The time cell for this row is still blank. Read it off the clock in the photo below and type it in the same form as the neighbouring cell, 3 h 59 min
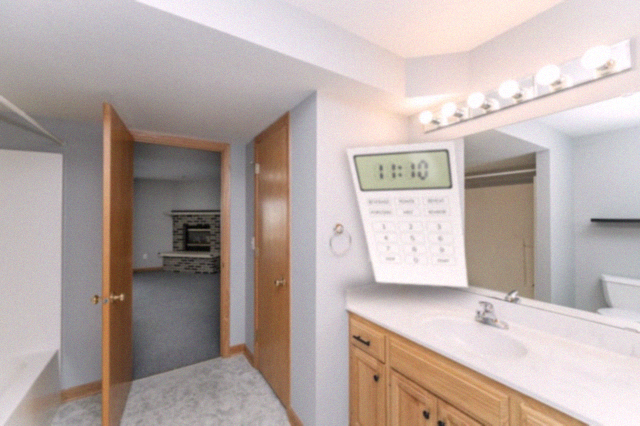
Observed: 11 h 10 min
